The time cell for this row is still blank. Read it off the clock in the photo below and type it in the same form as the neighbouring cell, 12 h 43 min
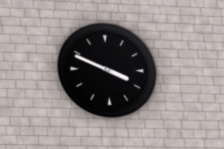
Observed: 3 h 49 min
